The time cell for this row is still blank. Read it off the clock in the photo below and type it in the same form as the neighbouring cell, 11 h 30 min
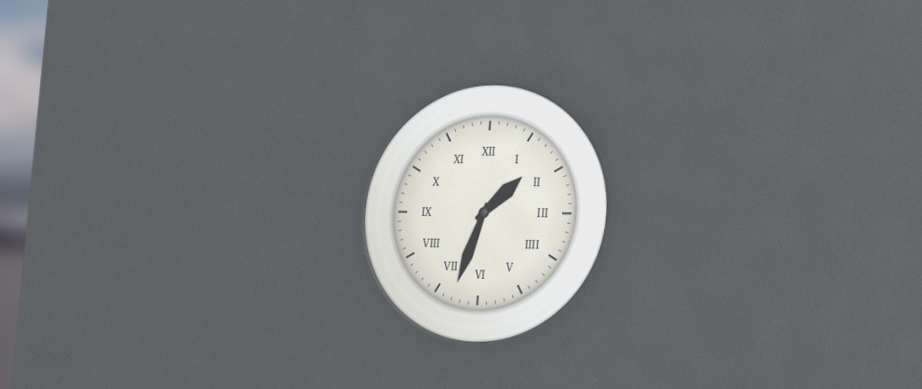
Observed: 1 h 33 min
